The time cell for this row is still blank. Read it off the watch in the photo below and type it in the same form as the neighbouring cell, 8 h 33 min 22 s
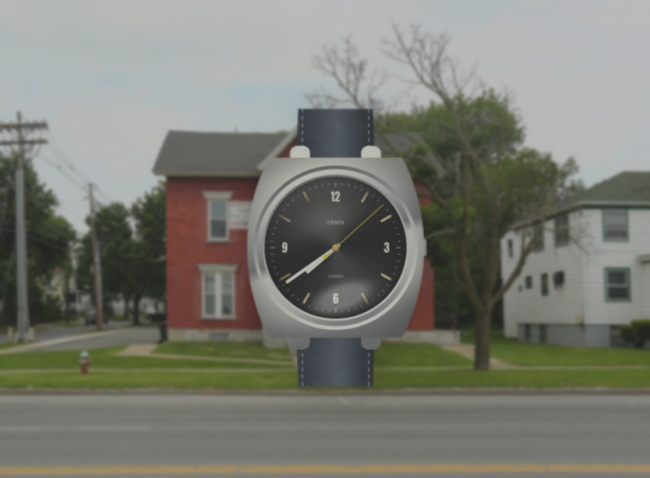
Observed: 7 h 39 min 08 s
